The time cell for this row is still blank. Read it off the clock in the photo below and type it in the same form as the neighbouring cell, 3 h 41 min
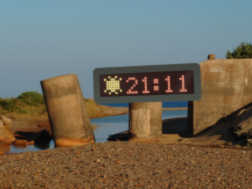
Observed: 21 h 11 min
